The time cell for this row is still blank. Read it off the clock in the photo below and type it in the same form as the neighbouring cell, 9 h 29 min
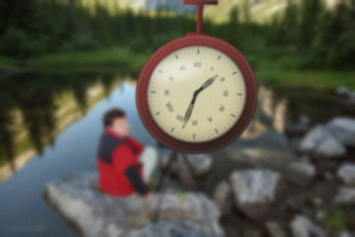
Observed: 1 h 33 min
